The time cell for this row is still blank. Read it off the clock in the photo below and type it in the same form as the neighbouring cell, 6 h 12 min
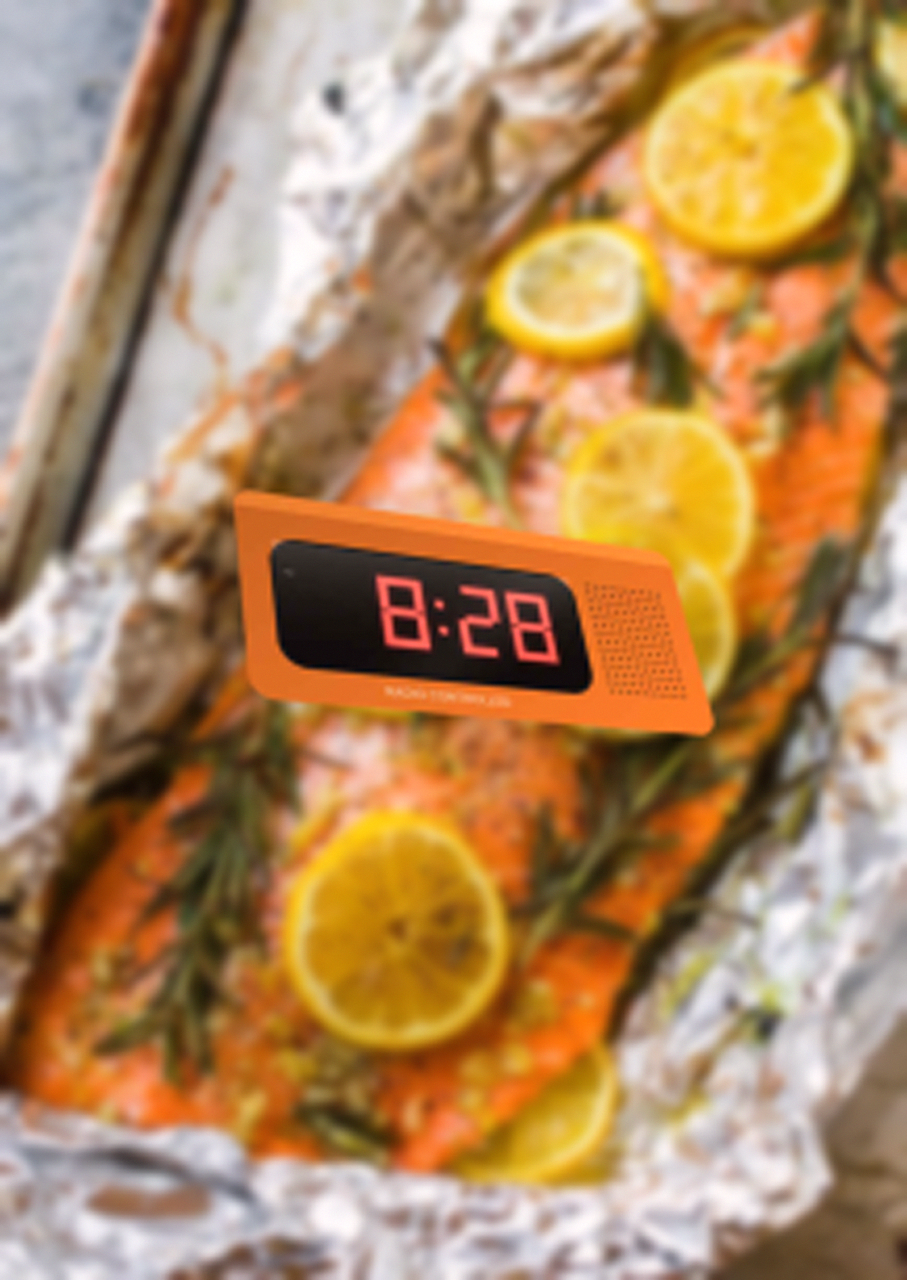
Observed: 8 h 28 min
